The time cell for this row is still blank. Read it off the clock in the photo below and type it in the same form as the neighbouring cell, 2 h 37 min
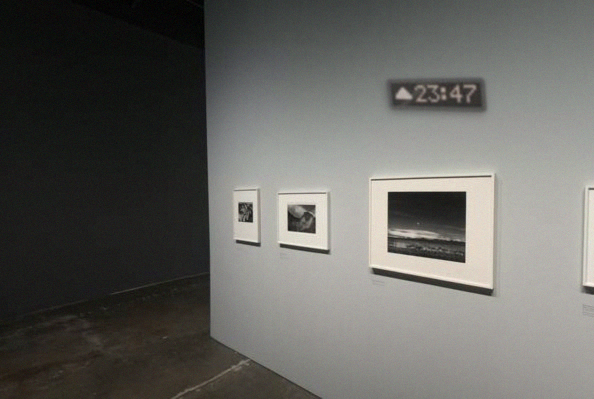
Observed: 23 h 47 min
